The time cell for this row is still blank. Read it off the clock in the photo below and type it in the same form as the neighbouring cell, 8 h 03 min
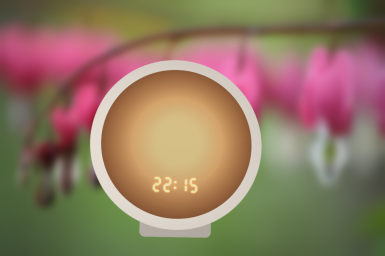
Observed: 22 h 15 min
